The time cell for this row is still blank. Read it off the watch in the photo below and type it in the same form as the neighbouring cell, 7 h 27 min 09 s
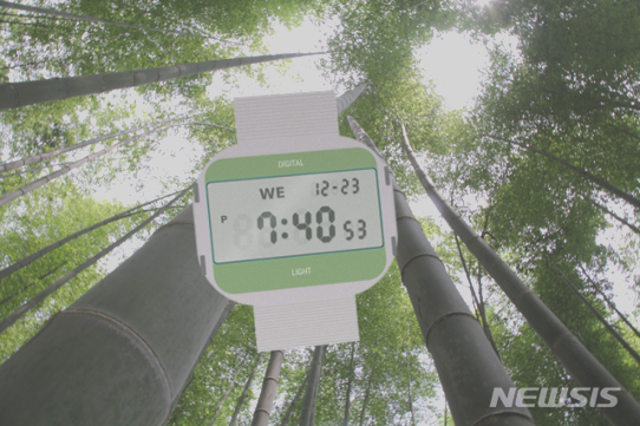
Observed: 7 h 40 min 53 s
